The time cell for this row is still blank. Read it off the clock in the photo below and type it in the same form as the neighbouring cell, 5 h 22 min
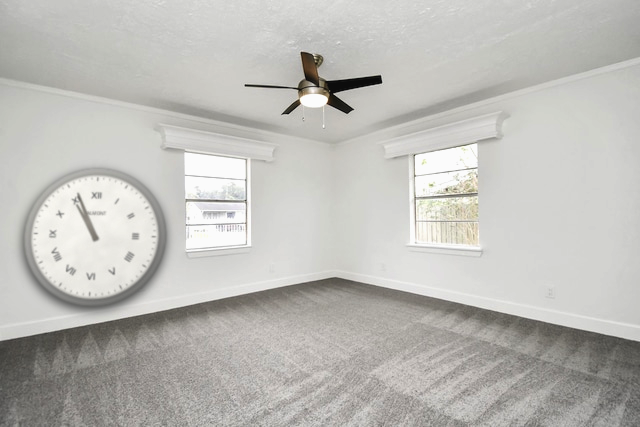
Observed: 10 h 56 min
